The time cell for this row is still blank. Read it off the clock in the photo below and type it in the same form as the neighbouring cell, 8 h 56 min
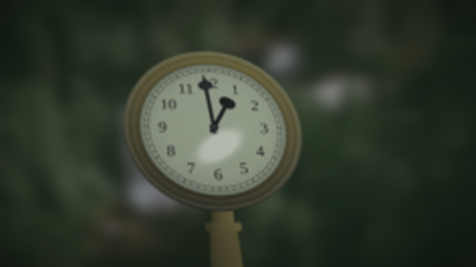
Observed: 12 h 59 min
